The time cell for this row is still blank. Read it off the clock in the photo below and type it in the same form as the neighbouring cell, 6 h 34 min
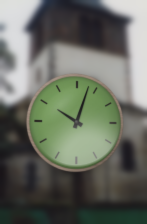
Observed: 10 h 03 min
